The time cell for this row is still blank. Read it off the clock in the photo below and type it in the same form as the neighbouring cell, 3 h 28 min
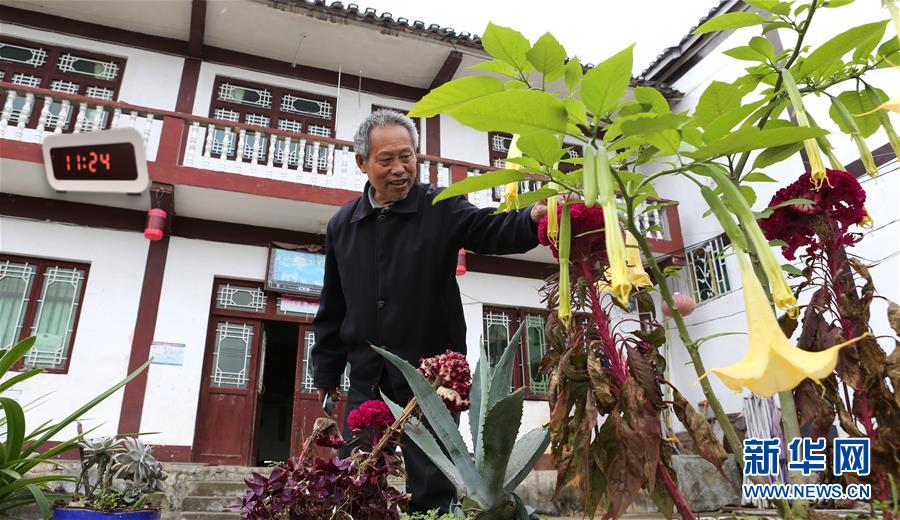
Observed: 11 h 24 min
